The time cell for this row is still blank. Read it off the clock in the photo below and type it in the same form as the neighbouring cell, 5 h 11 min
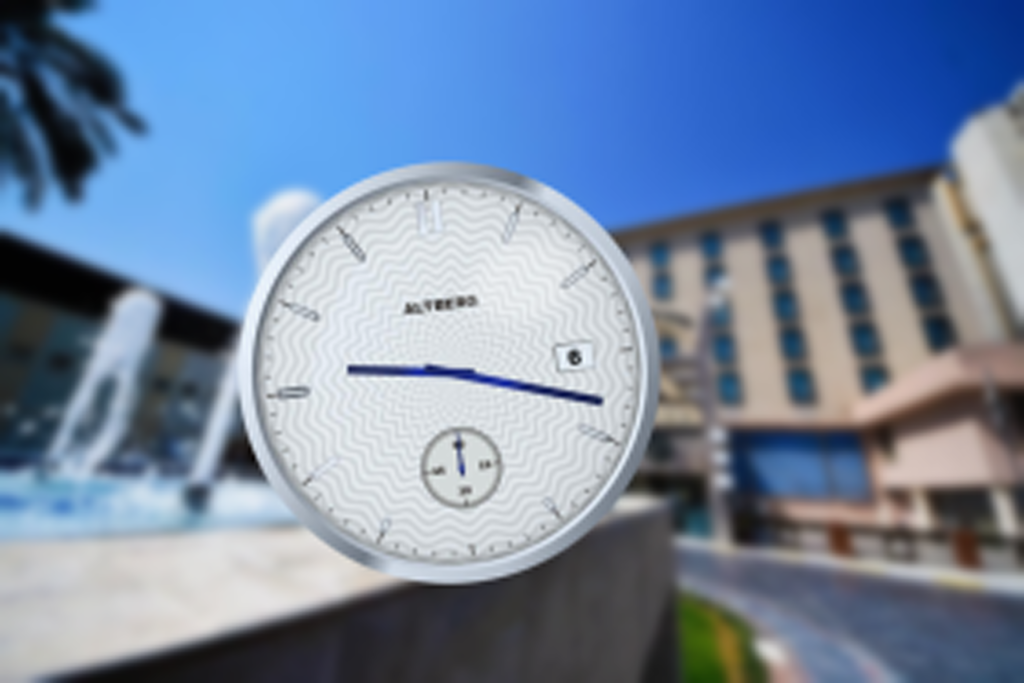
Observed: 9 h 18 min
